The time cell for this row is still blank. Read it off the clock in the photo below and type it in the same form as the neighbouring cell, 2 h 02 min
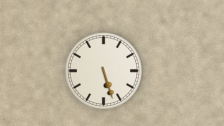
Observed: 5 h 27 min
